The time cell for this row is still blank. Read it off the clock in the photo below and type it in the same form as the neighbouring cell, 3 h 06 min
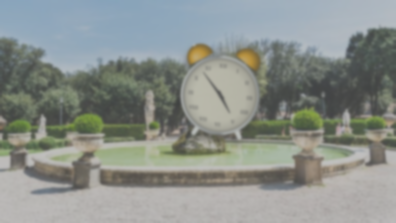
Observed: 4 h 53 min
